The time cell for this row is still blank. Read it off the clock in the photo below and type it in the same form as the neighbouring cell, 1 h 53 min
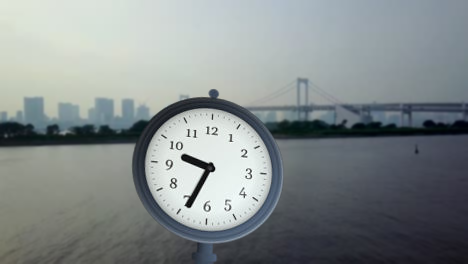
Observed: 9 h 34 min
